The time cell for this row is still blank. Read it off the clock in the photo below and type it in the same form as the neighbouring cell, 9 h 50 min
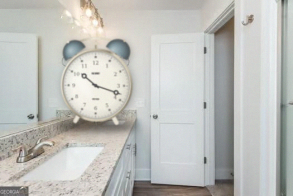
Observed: 10 h 18 min
